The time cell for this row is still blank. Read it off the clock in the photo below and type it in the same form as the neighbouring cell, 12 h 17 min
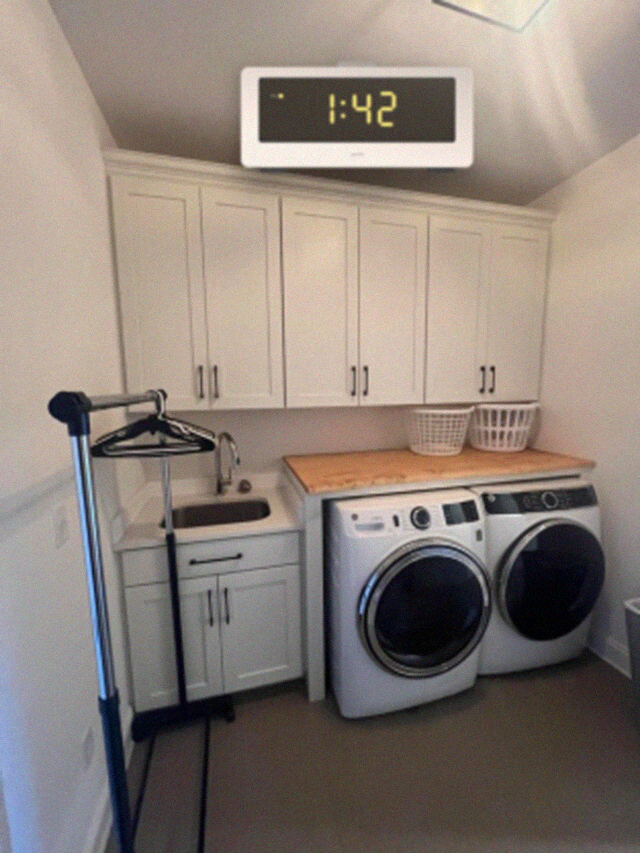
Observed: 1 h 42 min
